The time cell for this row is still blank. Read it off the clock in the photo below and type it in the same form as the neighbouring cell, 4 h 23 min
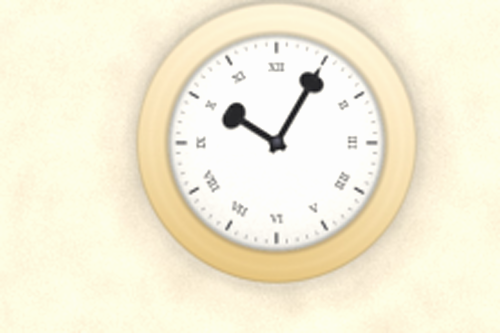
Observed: 10 h 05 min
